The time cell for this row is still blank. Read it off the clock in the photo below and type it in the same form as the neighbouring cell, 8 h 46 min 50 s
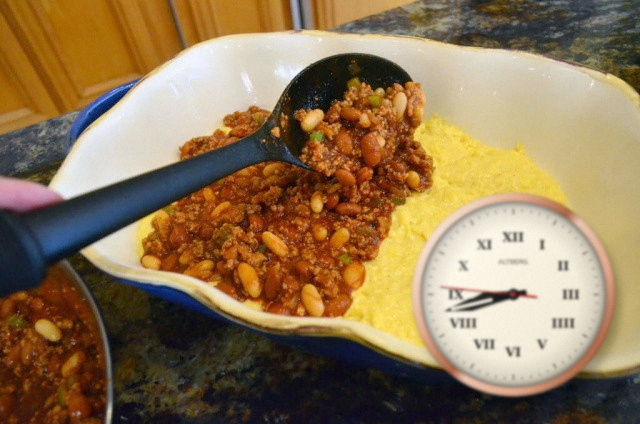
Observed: 8 h 42 min 46 s
